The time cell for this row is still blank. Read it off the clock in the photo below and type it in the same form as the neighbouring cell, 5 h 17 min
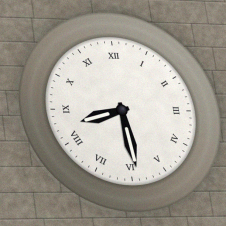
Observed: 8 h 29 min
